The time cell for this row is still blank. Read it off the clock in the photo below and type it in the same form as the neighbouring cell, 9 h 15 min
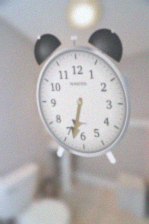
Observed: 6 h 33 min
